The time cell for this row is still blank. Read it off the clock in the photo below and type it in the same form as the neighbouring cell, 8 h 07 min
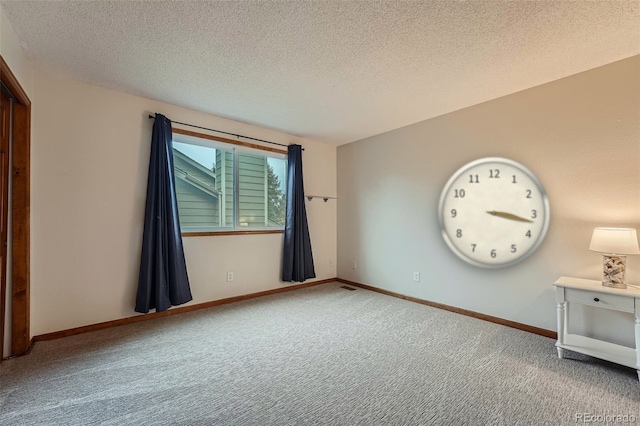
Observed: 3 h 17 min
